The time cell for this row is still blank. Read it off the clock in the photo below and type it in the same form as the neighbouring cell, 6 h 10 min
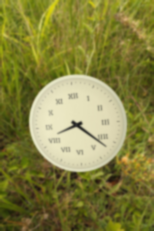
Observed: 8 h 22 min
